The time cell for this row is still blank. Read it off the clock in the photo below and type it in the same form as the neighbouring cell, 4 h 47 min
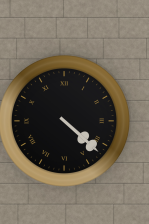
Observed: 4 h 22 min
